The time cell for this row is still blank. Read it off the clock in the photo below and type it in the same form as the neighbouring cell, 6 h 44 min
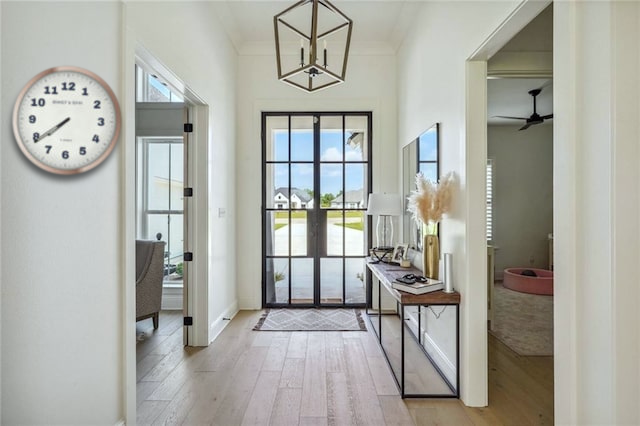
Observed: 7 h 39 min
